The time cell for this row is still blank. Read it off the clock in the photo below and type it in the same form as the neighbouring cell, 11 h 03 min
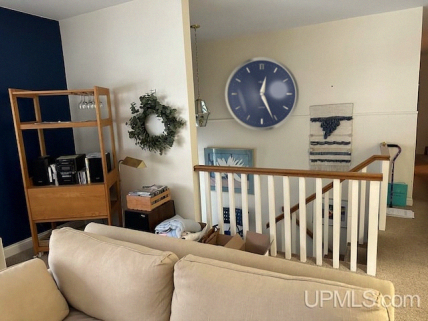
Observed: 12 h 26 min
